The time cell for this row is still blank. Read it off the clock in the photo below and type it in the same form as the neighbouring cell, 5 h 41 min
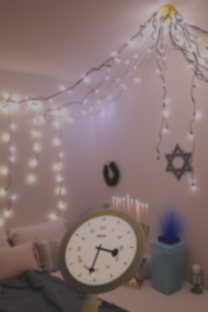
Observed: 3 h 32 min
